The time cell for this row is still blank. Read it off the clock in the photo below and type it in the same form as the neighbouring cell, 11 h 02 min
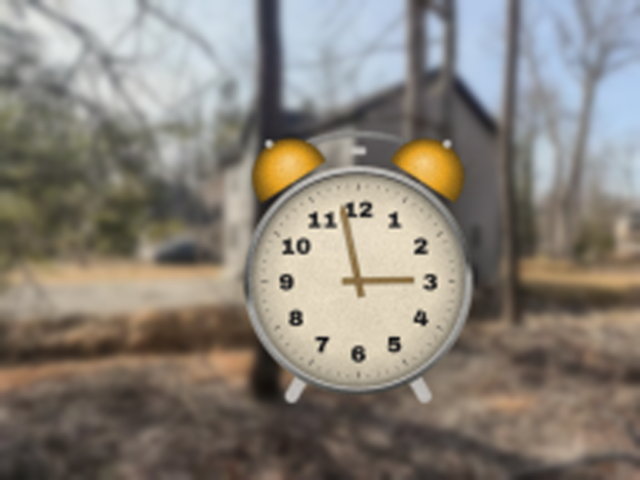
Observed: 2 h 58 min
